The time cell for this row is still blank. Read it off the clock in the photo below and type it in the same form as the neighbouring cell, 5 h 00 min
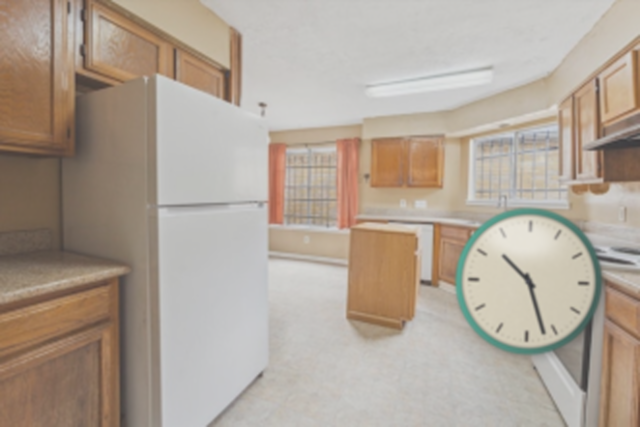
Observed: 10 h 27 min
